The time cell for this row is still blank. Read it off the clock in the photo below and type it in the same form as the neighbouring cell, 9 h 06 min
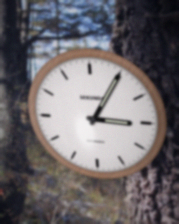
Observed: 3 h 05 min
